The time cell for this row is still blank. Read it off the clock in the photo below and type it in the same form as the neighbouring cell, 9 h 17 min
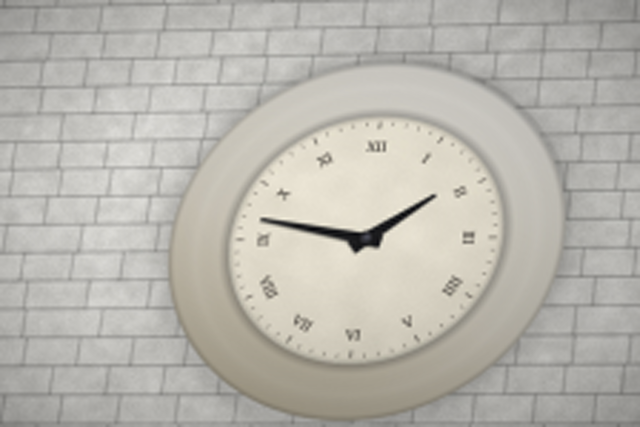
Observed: 1 h 47 min
